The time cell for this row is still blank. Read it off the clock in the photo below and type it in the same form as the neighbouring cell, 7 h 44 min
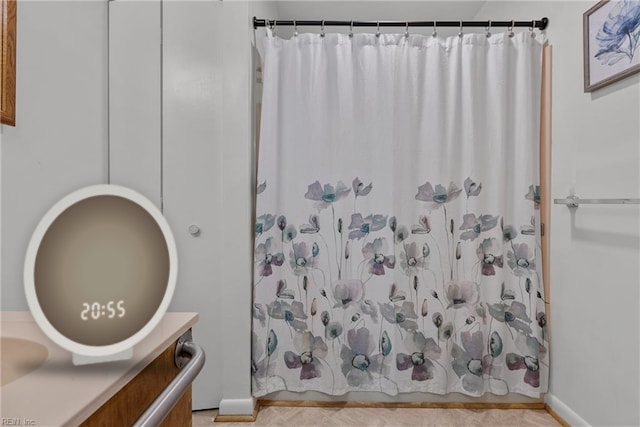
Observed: 20 h 55 min
